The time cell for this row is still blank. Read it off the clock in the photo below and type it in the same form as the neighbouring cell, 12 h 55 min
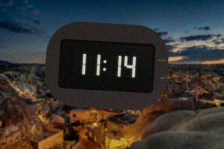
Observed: 11 h 14 min
